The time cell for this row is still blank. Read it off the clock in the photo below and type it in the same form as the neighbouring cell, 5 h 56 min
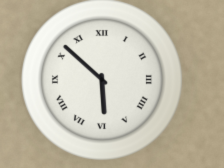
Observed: 5 h 52 min
